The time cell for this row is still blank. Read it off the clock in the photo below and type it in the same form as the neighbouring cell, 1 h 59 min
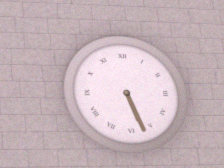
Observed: 5 h 27 min
